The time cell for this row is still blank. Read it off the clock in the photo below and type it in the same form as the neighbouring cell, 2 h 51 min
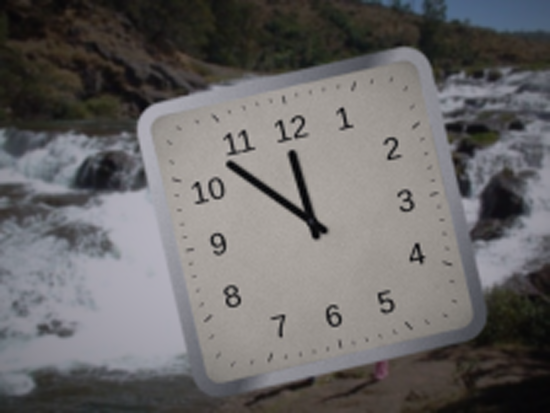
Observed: 11 h 53 min
